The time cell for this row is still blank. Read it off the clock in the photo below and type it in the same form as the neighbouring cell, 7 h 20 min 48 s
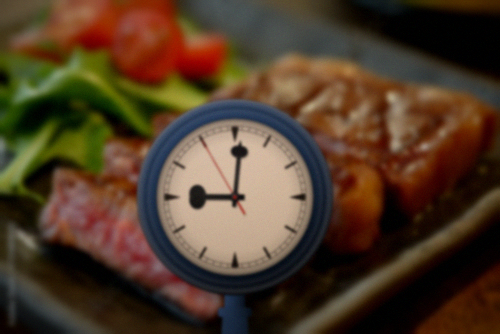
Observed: 9 h 00 min 55 s
